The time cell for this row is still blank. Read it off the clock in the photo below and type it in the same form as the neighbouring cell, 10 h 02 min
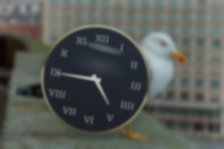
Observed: 4 h 45 min
